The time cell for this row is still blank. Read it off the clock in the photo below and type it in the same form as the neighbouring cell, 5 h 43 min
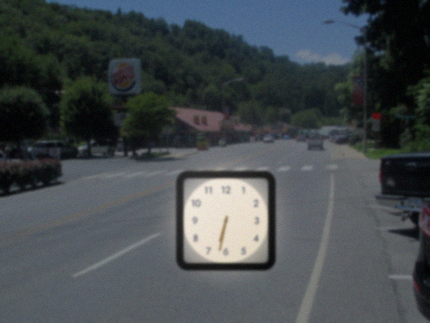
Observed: 6 h 32 min
